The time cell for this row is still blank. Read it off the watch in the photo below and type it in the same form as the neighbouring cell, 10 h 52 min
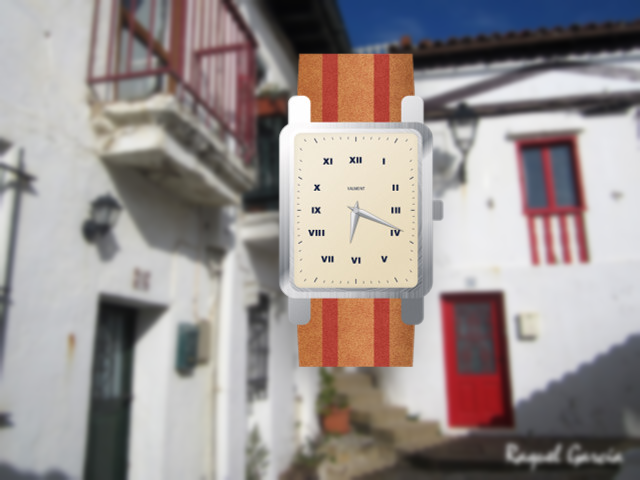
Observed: 6 h 19 min
